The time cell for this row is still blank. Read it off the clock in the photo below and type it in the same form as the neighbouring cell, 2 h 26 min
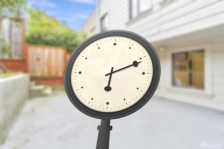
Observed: 6 h 11 min
